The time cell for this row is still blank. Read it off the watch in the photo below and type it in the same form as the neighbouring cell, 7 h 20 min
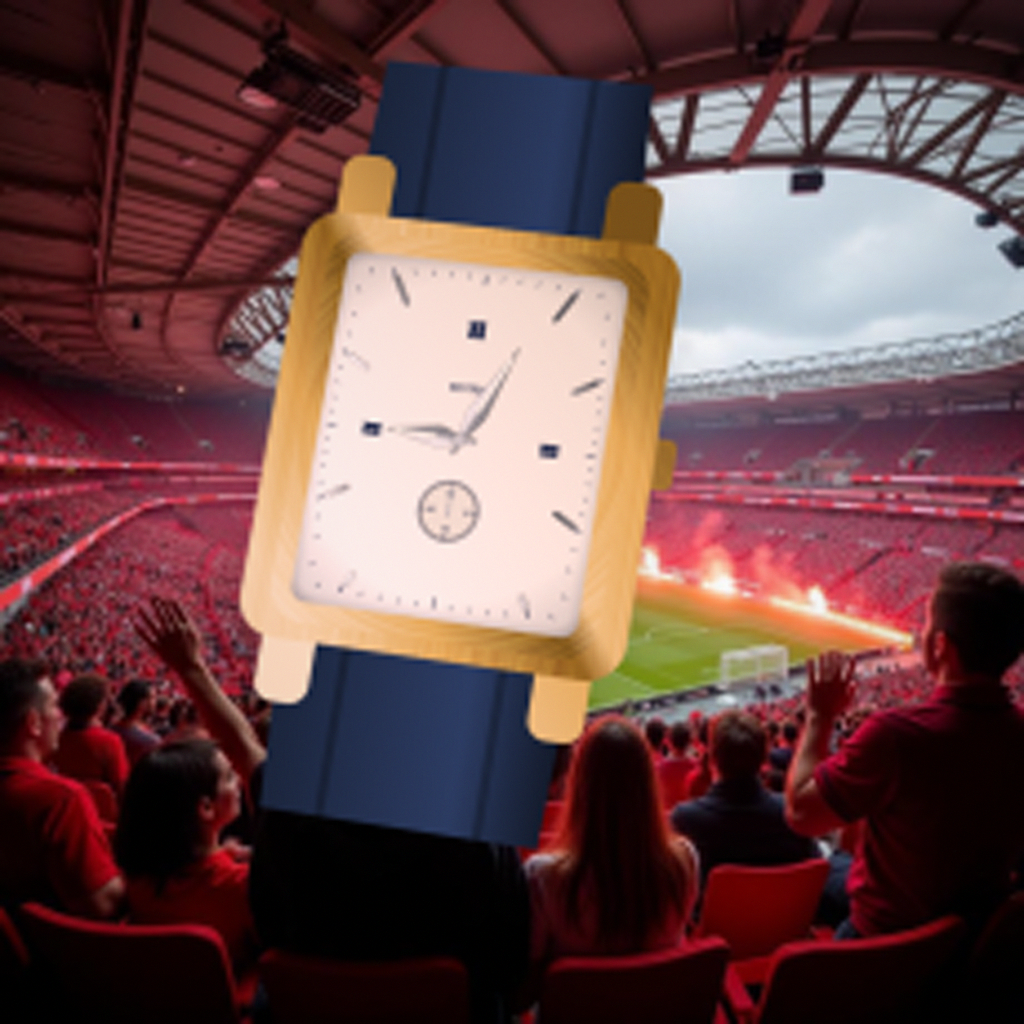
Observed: 9 h 04 min
